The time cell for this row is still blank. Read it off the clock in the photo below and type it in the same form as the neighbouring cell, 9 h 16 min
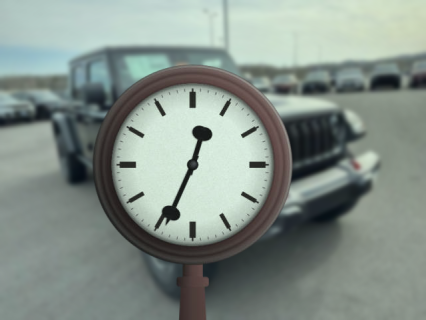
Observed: 12 h 34 min
